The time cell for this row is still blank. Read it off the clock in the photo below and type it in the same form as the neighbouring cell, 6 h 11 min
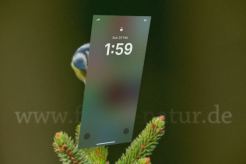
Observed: 1 h 59 min
